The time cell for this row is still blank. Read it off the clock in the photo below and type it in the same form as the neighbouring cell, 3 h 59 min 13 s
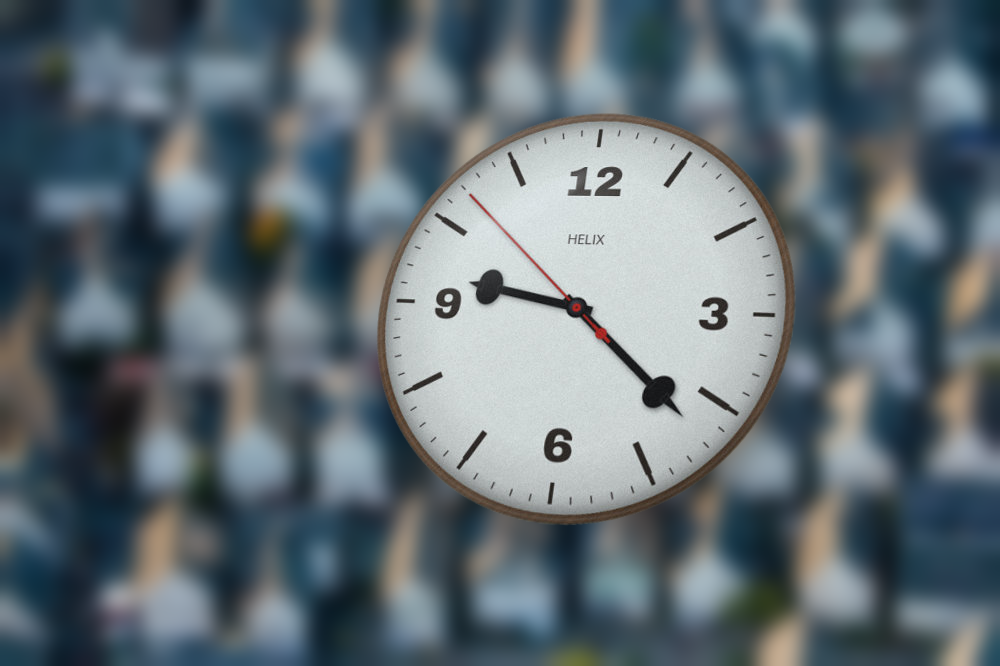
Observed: 9 h 21 min 52 s
